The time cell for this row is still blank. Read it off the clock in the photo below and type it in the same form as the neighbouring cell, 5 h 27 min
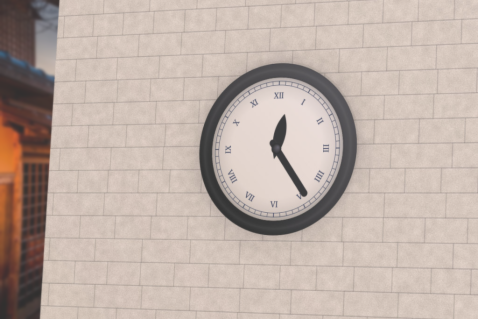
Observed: 12 h 24 min
